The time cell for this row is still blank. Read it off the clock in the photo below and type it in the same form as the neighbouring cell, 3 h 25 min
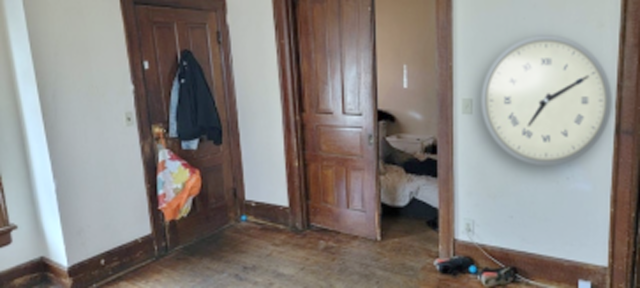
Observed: 7 h 10 min
